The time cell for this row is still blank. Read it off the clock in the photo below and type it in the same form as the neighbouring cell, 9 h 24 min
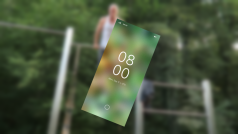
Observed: 8 h 00 min
